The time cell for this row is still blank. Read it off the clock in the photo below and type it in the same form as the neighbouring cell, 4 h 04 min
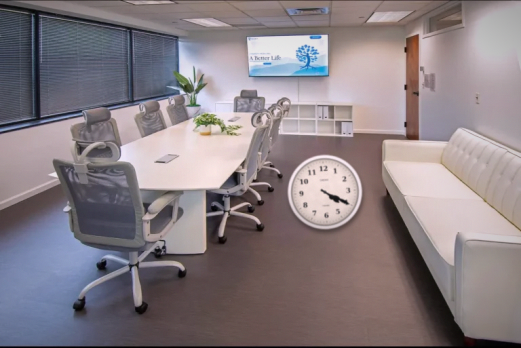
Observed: 4 h 20 min
